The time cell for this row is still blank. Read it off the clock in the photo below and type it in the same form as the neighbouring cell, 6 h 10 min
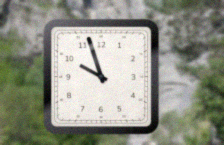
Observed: 9 h 57 min
